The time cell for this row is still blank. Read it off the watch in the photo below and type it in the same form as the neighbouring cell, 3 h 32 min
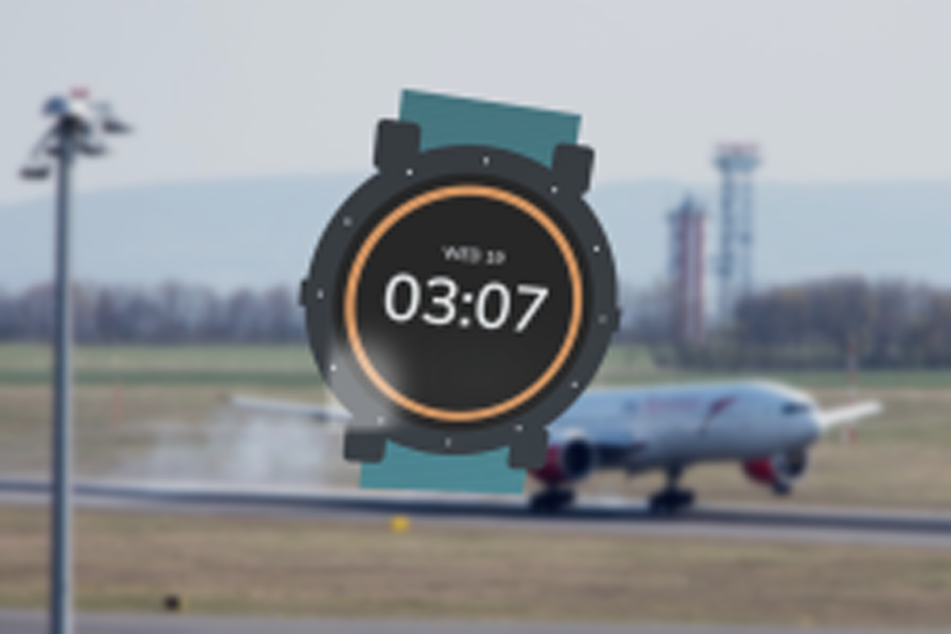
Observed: 3 h 07 min
